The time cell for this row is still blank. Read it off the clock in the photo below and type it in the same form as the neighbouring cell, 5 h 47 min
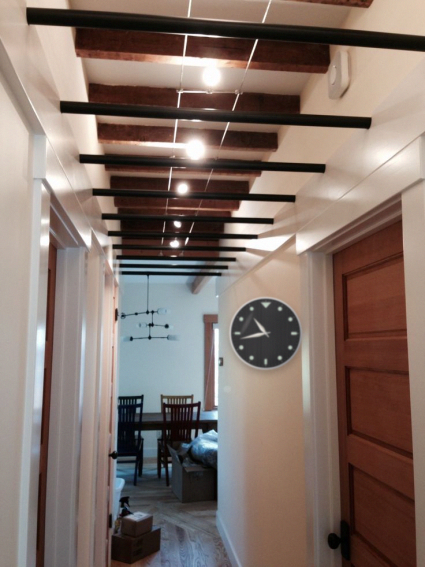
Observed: 10 h 43 min
